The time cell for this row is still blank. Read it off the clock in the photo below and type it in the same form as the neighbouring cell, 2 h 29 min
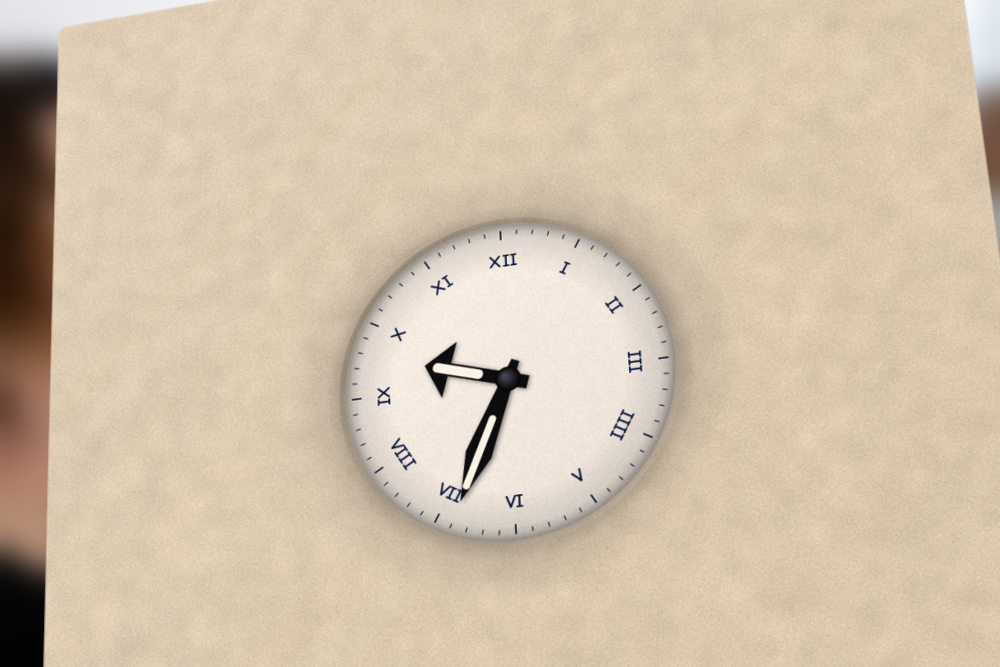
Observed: 9 h 34 min
